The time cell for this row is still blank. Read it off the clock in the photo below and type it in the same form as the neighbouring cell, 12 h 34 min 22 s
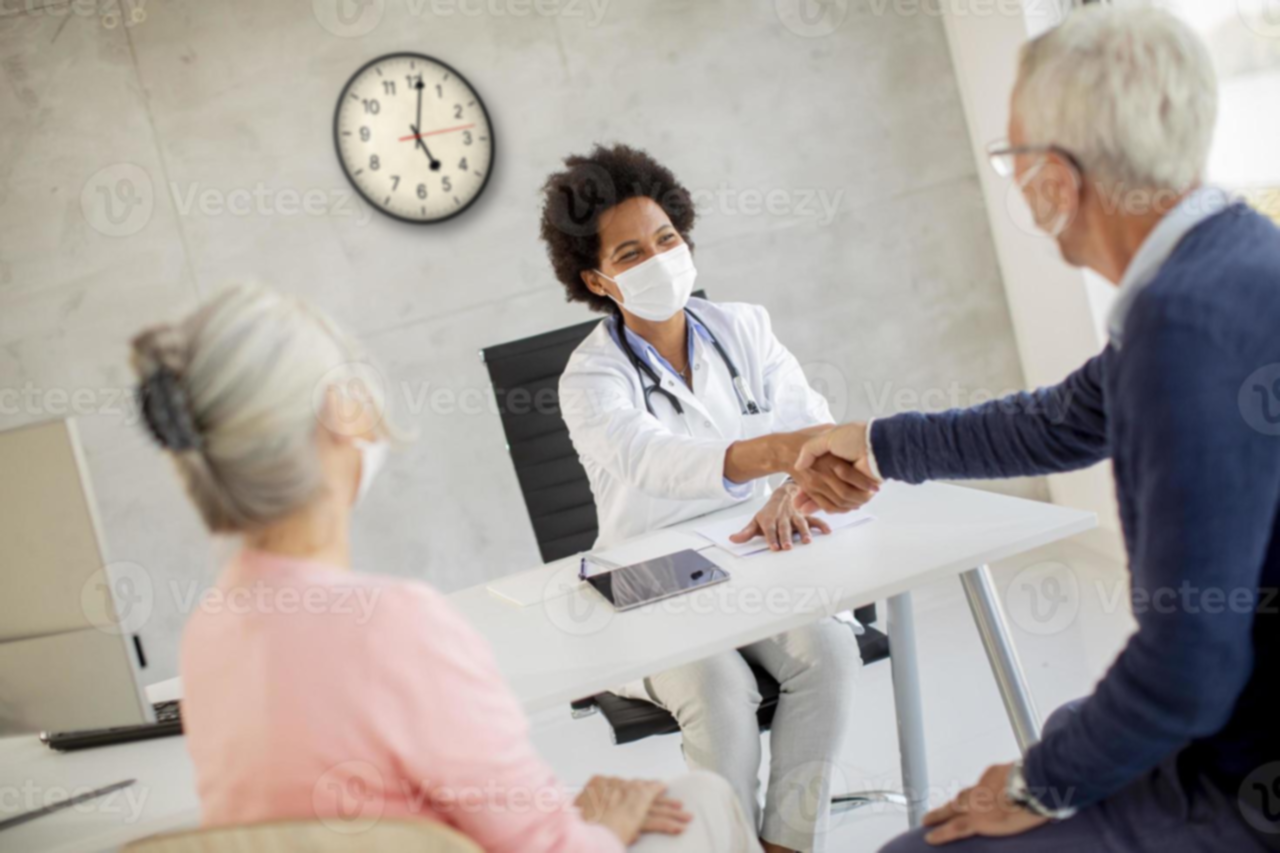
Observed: 5 h 01 min 13 s
